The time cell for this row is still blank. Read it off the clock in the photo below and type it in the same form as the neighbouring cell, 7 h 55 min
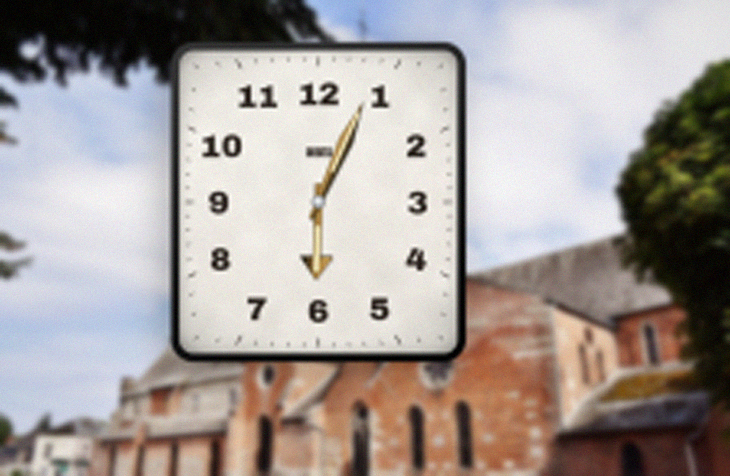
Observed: 6 h 04 min
